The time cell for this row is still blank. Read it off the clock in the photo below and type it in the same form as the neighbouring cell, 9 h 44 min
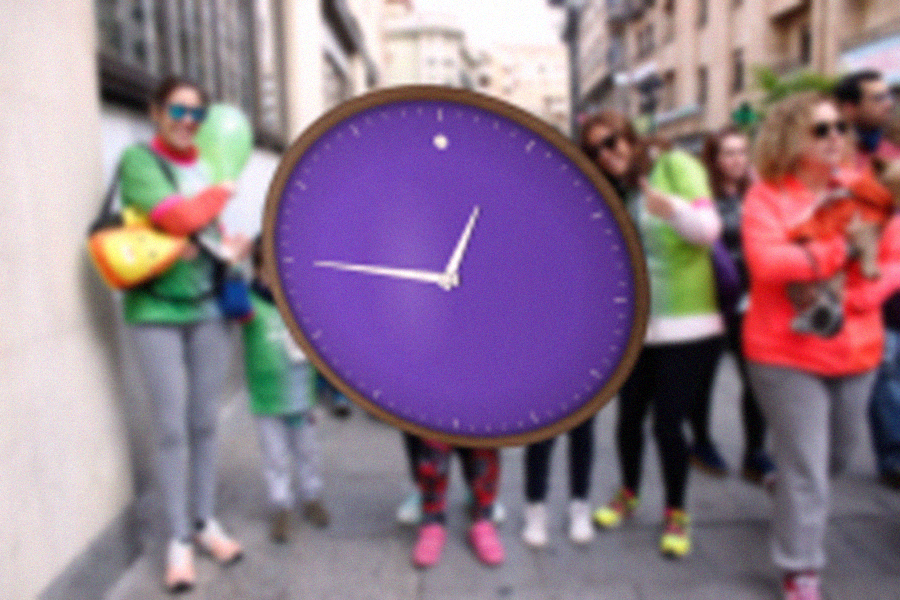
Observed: 12 h 45 min
